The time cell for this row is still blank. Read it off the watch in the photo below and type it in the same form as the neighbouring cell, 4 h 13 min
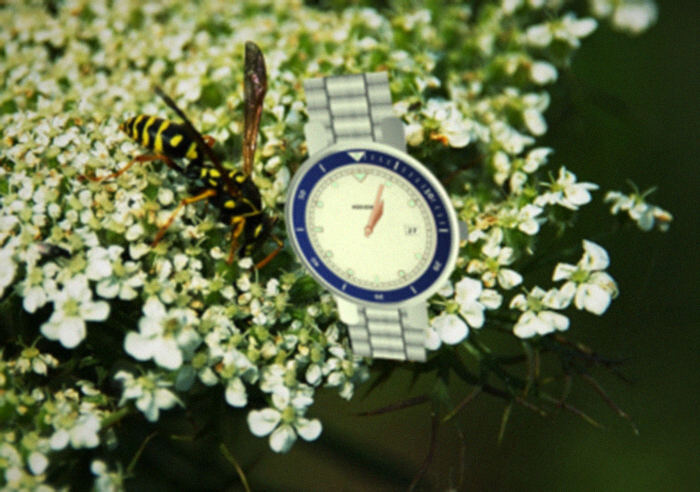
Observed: 1 h 04 min
